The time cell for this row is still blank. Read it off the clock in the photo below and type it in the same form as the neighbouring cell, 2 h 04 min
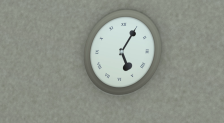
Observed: 5 h 05 min
